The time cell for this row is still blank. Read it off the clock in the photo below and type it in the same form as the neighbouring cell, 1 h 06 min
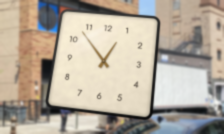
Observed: 12 h 53 min
